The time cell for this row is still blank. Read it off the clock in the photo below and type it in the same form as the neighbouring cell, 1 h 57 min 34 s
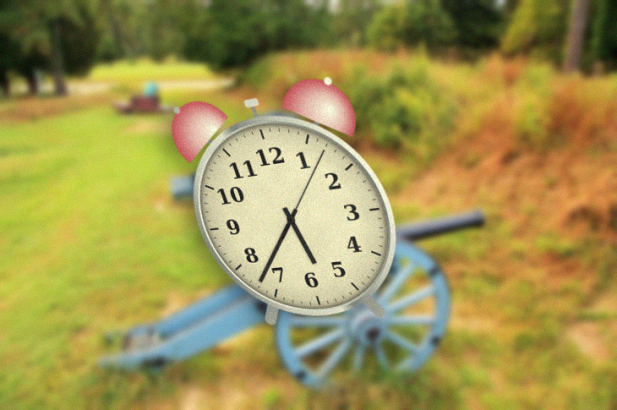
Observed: 5 h 37 min 07 s
